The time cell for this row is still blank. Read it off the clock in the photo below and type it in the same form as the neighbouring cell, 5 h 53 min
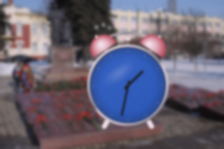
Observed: 1 h 32 min
